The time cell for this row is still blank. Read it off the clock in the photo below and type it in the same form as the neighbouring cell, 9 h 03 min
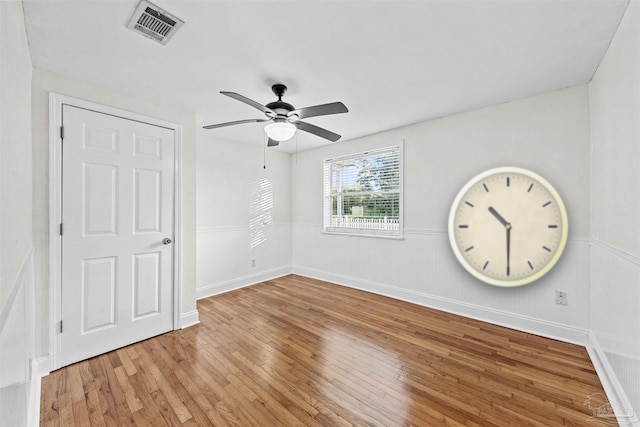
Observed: 10 h 30 min
